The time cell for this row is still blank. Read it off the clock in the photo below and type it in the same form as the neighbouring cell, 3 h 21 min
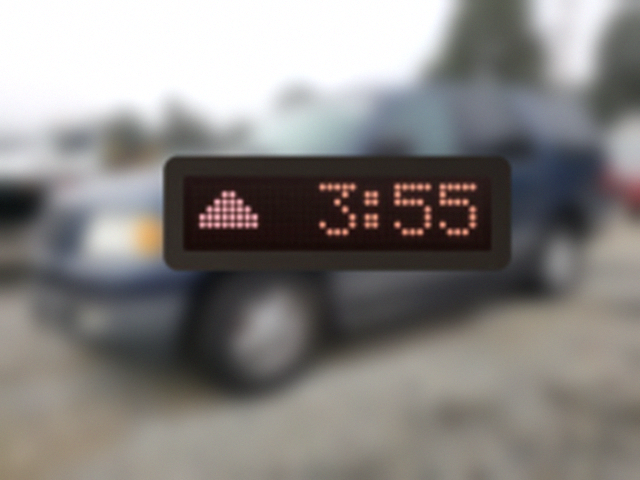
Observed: 3 h 55 min
